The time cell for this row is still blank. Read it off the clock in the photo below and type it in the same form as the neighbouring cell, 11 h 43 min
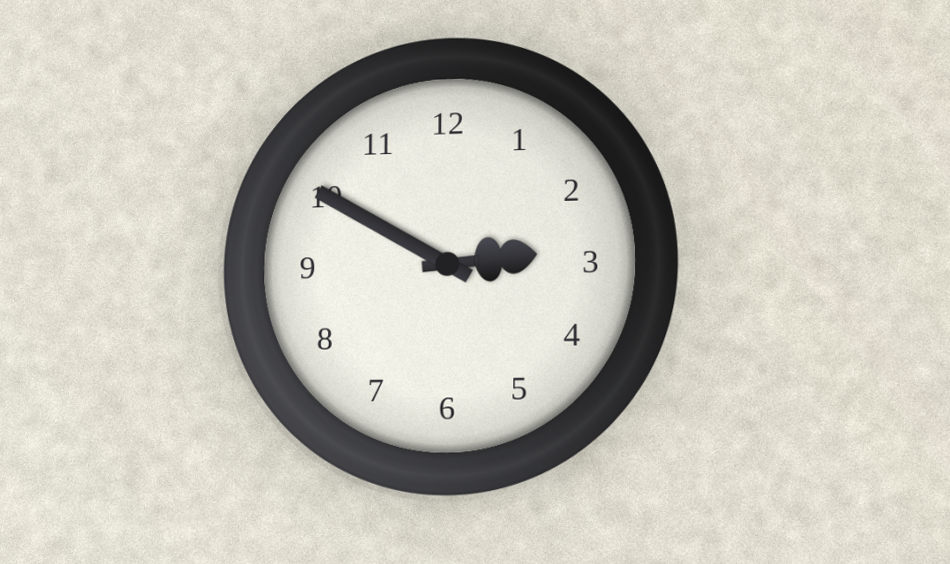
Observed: 2 h 50 min
